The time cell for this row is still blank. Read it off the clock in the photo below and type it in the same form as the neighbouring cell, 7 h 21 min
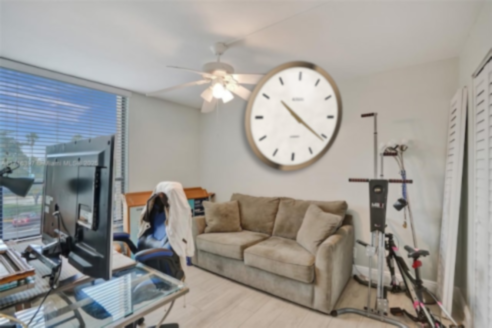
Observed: 10 h 21 min
